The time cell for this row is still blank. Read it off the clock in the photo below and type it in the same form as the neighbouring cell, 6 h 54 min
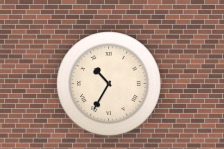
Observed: 10 h 35 min
